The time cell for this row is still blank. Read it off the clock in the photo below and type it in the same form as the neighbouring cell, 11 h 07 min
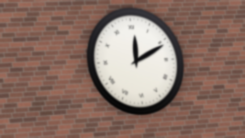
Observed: 12 h 11 min
